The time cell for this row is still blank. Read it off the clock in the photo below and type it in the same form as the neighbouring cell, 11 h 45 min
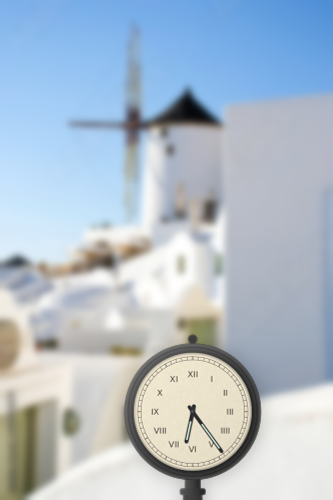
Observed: 6 h 24 min
